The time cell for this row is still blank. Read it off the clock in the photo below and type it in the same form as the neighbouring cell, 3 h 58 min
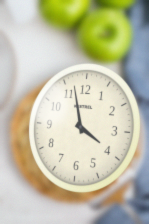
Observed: 3 h 57 min
